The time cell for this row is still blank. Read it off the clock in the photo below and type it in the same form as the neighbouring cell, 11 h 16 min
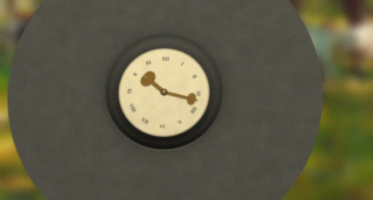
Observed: 10 h 17 min
